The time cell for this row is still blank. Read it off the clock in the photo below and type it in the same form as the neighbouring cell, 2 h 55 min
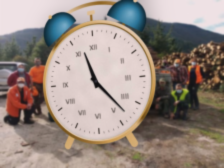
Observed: 11 h 23 min
